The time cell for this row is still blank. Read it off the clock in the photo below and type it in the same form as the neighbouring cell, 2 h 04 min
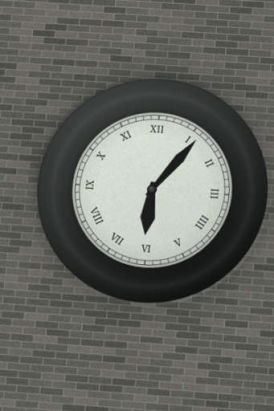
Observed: 6 h 06 min
